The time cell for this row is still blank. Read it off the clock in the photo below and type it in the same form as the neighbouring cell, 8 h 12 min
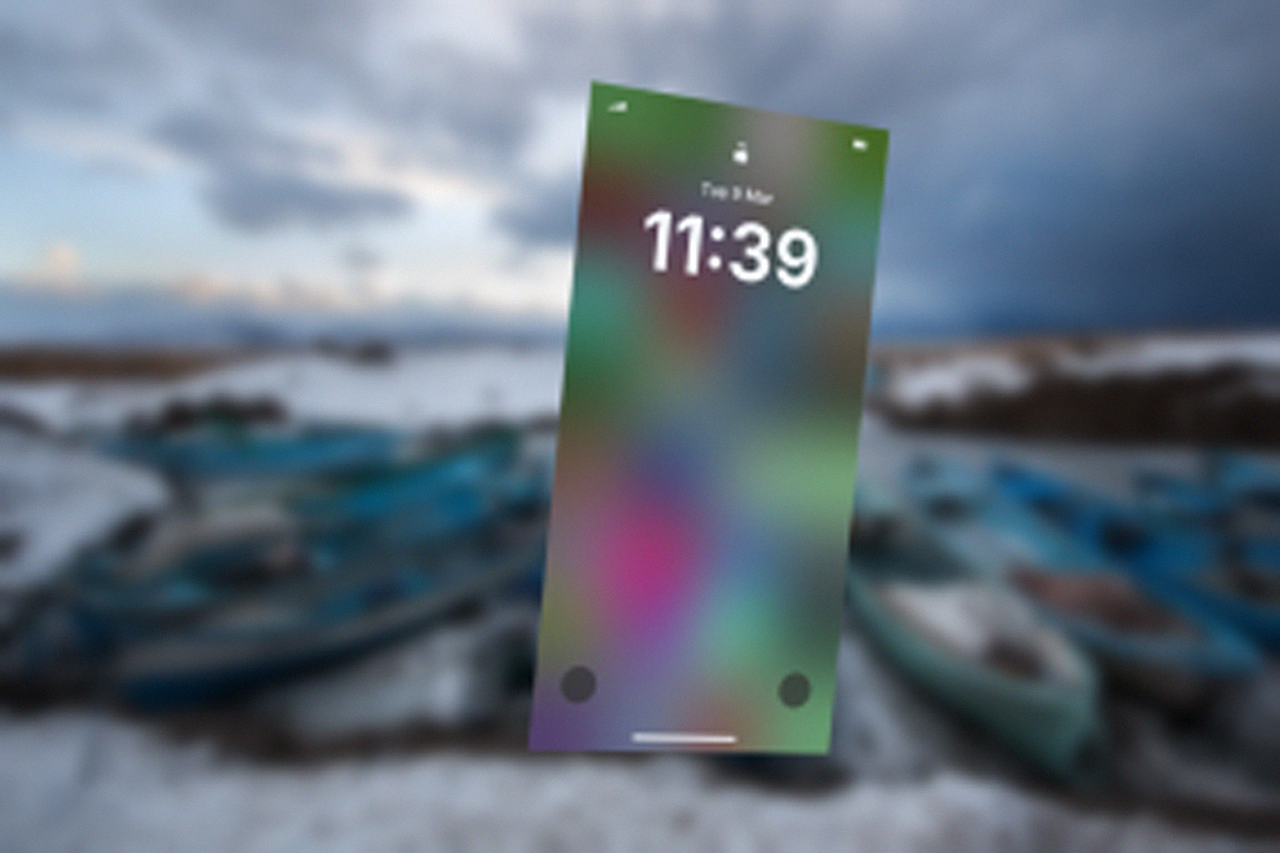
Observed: 11 h 39 min
